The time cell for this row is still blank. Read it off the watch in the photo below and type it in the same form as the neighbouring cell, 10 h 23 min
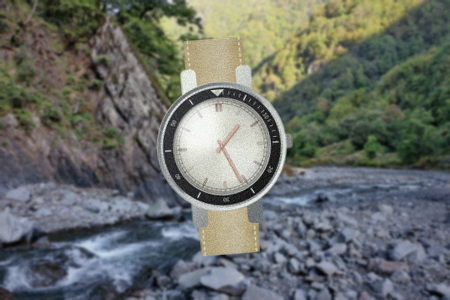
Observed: 1 h 26 min
